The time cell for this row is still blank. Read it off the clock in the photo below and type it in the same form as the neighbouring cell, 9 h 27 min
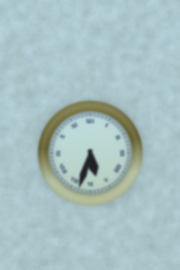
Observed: 5 h 33 min
